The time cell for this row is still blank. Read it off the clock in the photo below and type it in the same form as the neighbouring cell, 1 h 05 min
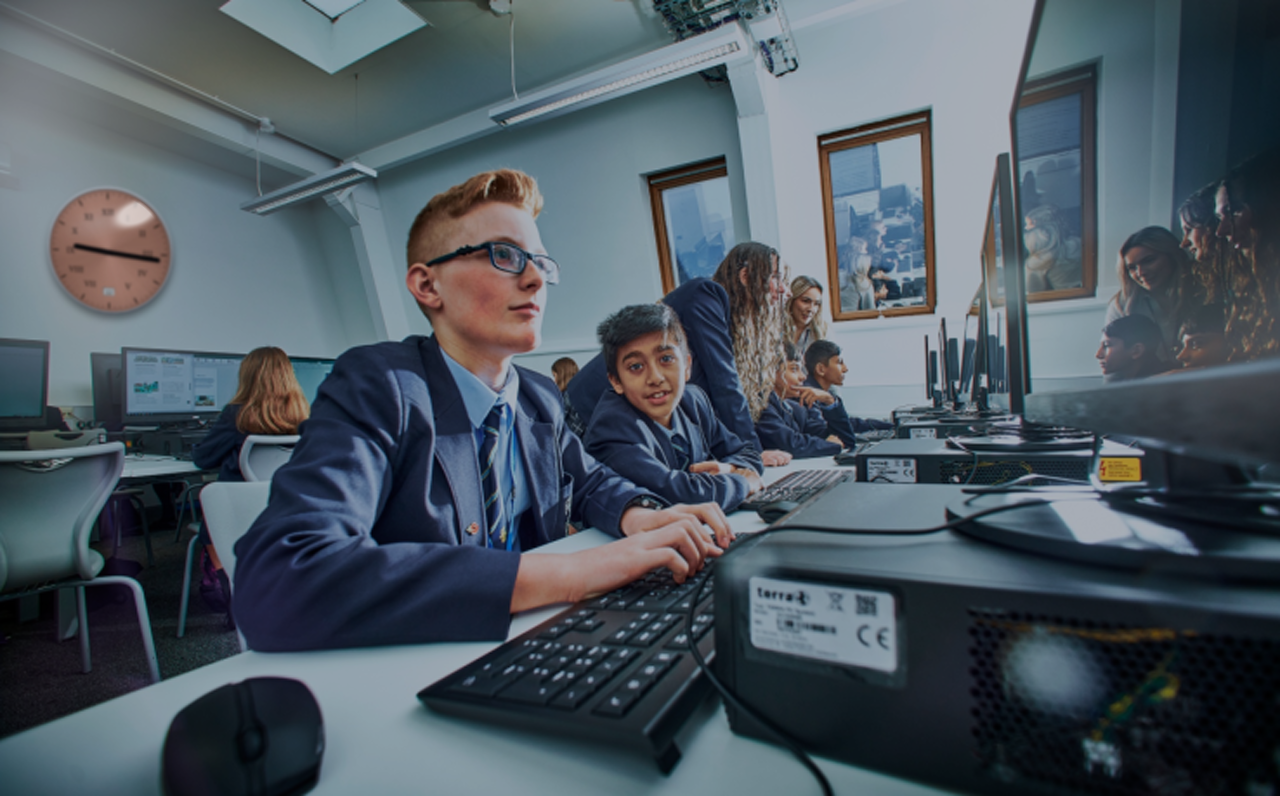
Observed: 9 h 16 min
